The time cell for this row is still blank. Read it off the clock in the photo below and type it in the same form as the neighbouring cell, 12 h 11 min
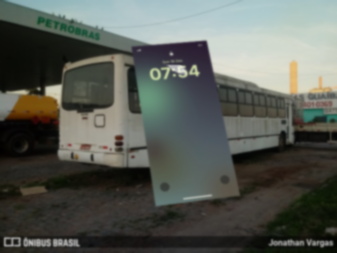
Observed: 7 h 54 min
